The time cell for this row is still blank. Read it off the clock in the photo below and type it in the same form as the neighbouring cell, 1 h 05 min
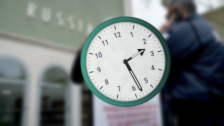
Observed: 2 h 28 min
